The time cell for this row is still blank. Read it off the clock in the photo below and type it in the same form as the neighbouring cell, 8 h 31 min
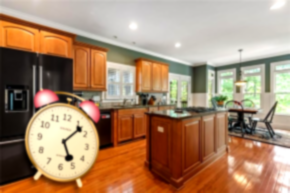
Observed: 5 h 07 min
